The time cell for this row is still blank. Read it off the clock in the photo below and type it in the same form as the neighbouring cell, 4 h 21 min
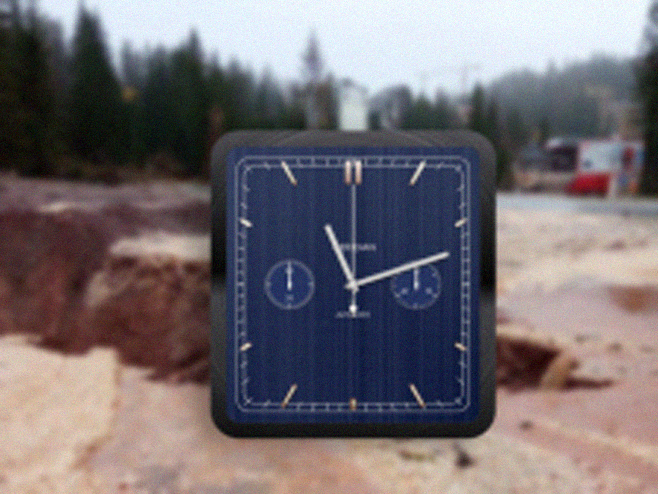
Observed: 11 h 12 min
